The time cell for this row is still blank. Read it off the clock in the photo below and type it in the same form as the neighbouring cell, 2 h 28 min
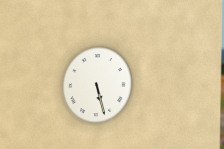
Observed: 5 h 27 min
